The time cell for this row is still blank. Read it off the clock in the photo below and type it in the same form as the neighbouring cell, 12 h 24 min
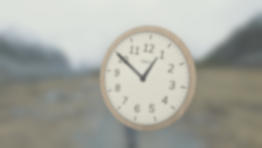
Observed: 12 h 50 min
